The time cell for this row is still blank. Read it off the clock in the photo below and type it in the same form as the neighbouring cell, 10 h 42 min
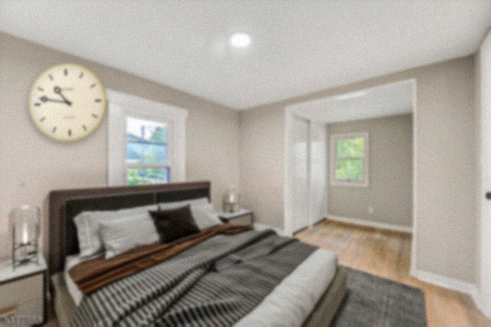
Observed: 10 h 47 min
